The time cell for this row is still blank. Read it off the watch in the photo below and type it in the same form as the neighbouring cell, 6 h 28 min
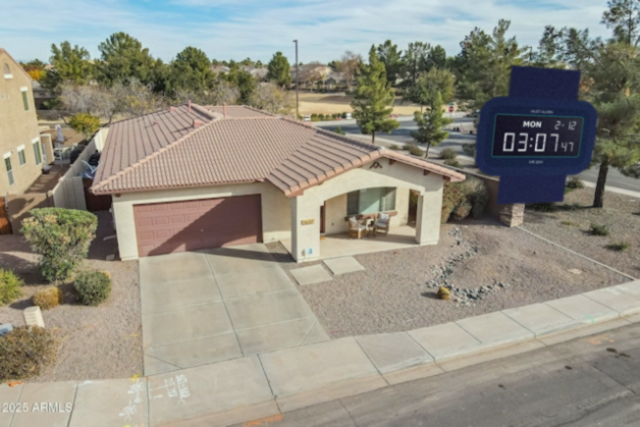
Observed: 3 h 07 min
